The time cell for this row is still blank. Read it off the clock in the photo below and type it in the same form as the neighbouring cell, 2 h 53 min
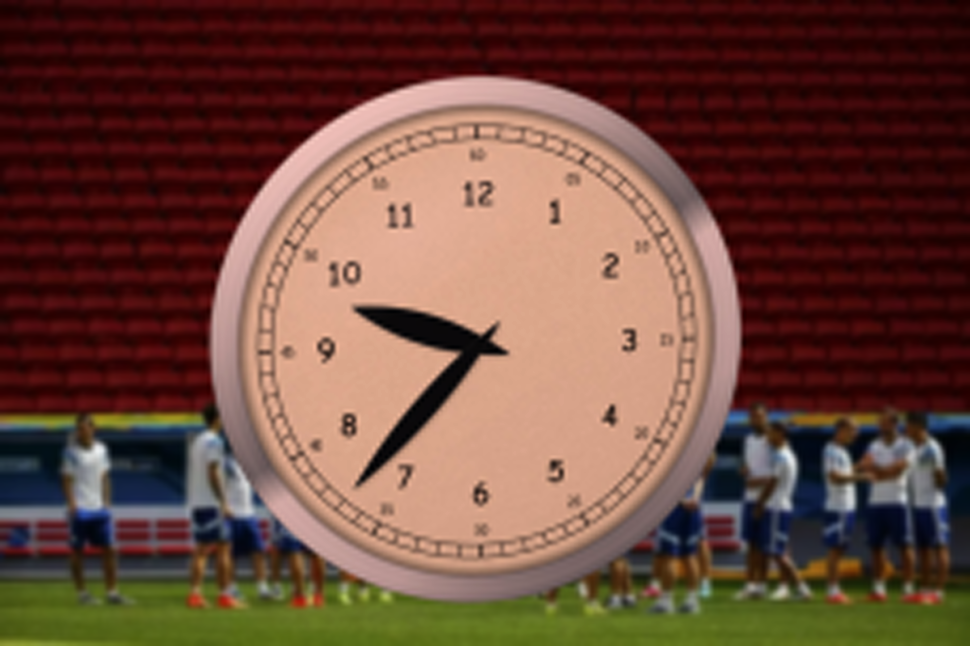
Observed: 9 h 37 min
